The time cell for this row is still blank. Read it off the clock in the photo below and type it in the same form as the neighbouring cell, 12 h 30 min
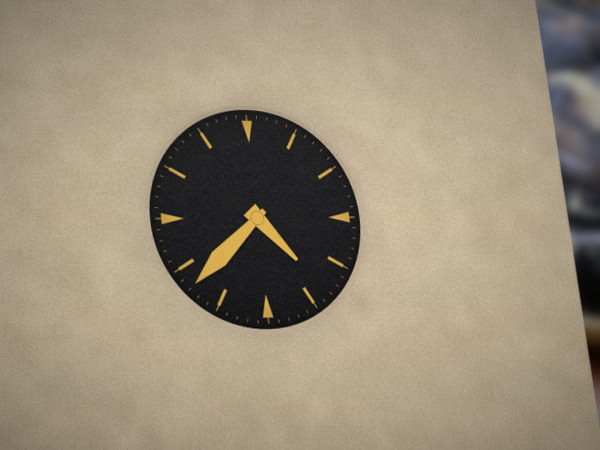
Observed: 4 h 38 min
